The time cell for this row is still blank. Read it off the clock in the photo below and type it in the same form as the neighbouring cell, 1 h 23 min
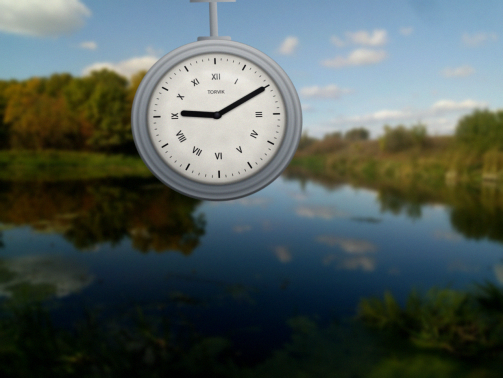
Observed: 9 h 10 min
